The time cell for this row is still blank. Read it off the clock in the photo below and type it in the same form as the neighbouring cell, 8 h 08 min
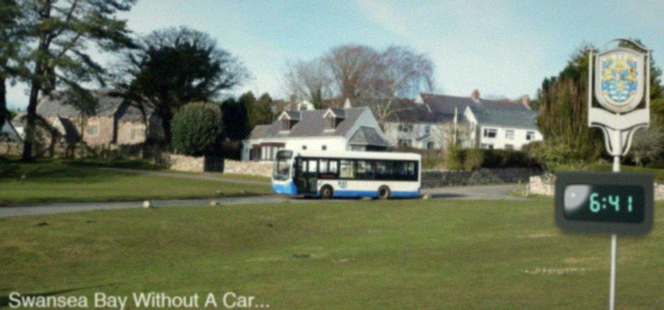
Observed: 6 h 41 min
